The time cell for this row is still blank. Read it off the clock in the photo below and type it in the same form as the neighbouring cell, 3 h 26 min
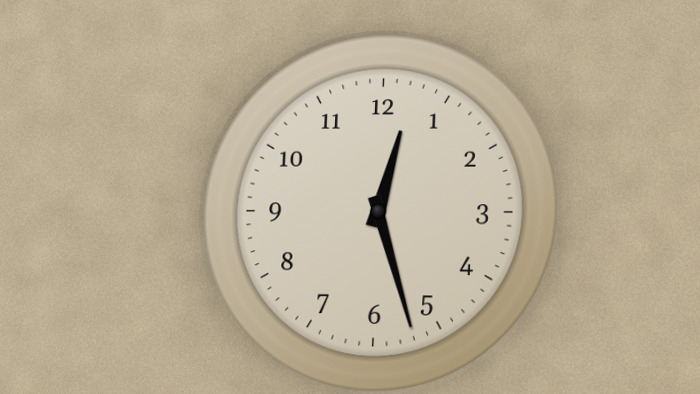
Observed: 12 h 27 min
